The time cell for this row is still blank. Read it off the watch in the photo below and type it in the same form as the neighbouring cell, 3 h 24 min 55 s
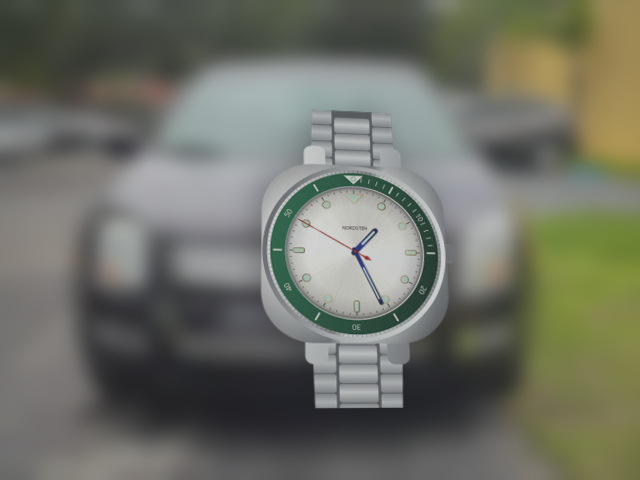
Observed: 1 h 25 min 50 s
